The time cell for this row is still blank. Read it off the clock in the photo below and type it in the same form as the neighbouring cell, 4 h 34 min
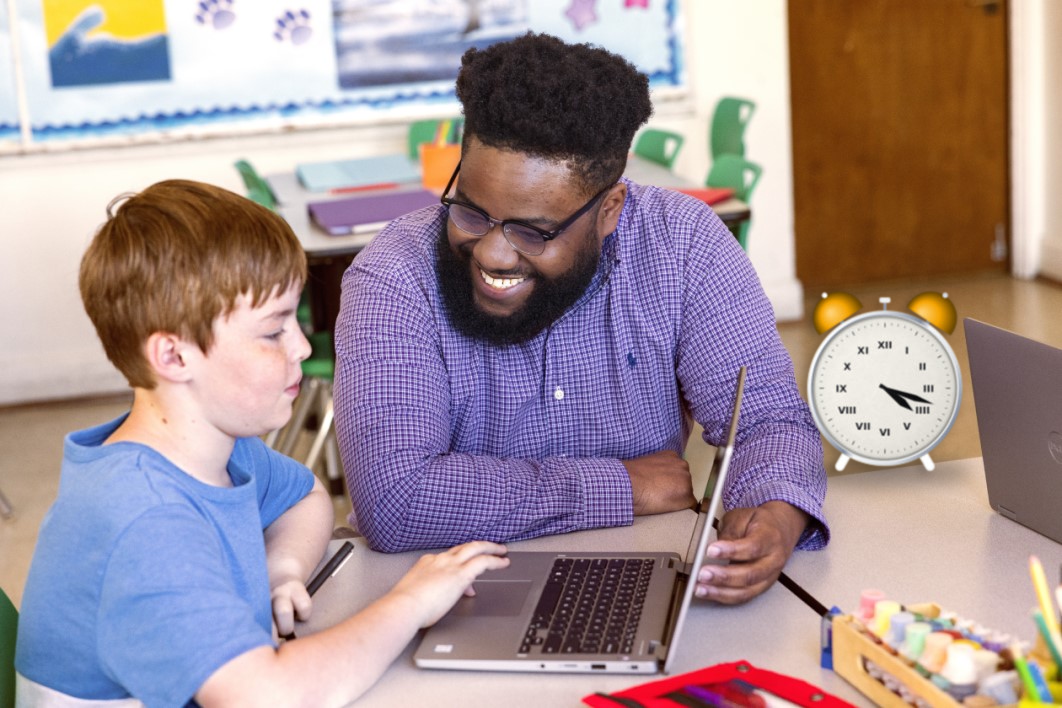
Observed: 4 h 18 min
